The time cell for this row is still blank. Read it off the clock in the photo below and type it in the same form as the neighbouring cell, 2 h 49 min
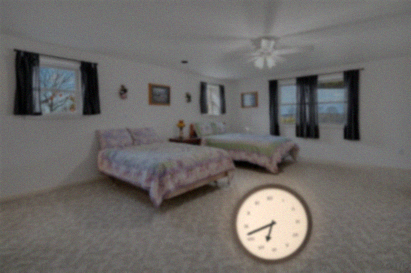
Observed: 6 h 42 min
